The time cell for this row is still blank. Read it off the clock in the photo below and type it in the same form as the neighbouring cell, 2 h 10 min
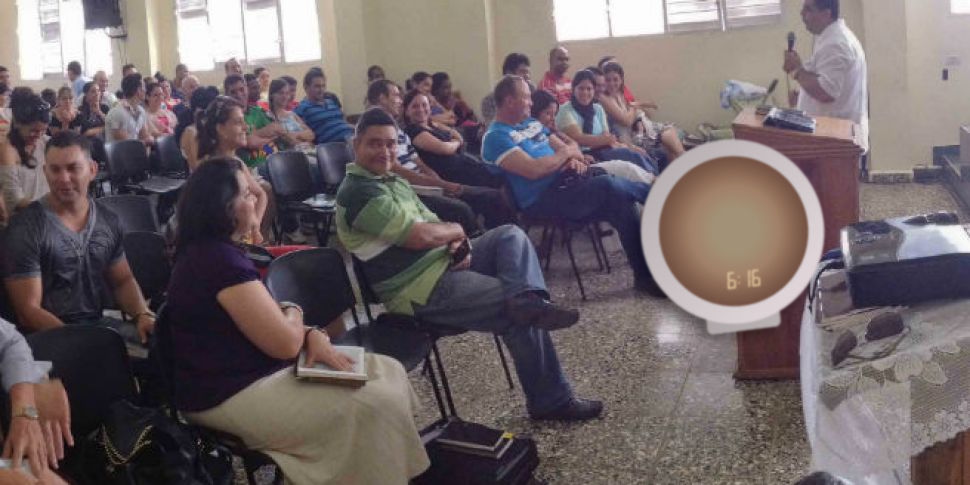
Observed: 6 h 16 min
